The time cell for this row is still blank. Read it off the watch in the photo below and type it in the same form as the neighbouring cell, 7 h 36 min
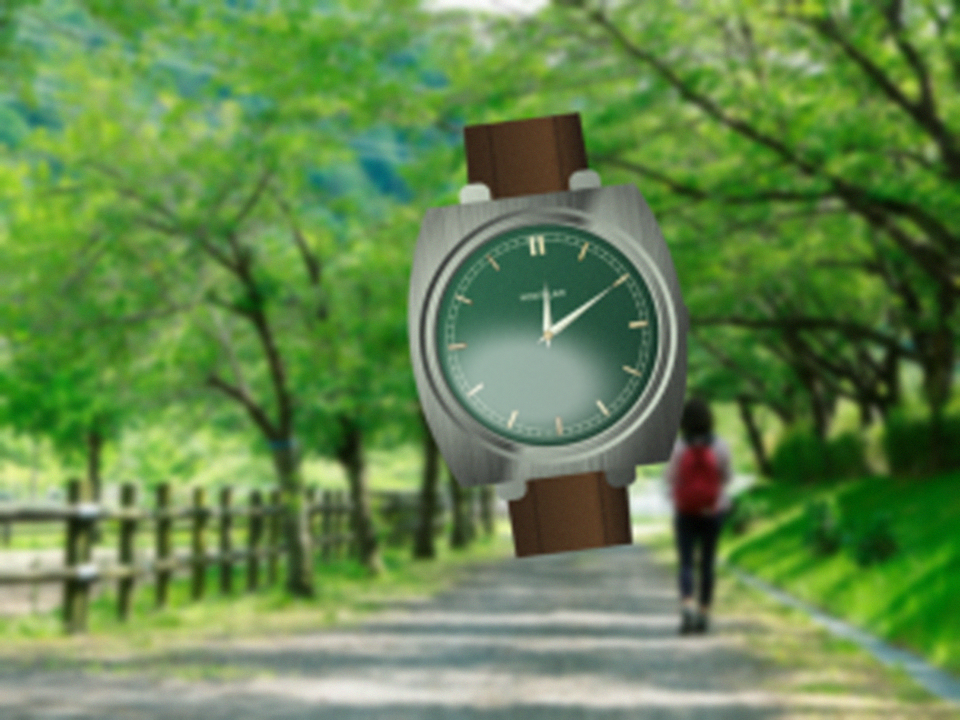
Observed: 12 h 10 min
